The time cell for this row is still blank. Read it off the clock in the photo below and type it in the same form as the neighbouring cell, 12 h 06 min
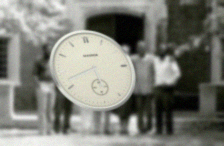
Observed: 5 h 42 min
